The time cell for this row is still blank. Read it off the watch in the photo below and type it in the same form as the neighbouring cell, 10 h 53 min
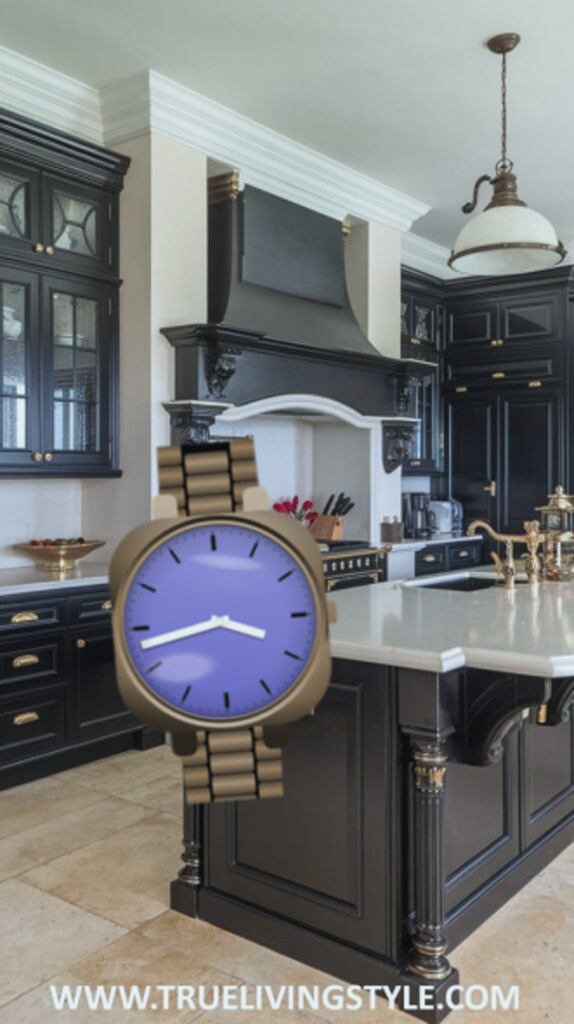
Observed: 3 h 43 min
